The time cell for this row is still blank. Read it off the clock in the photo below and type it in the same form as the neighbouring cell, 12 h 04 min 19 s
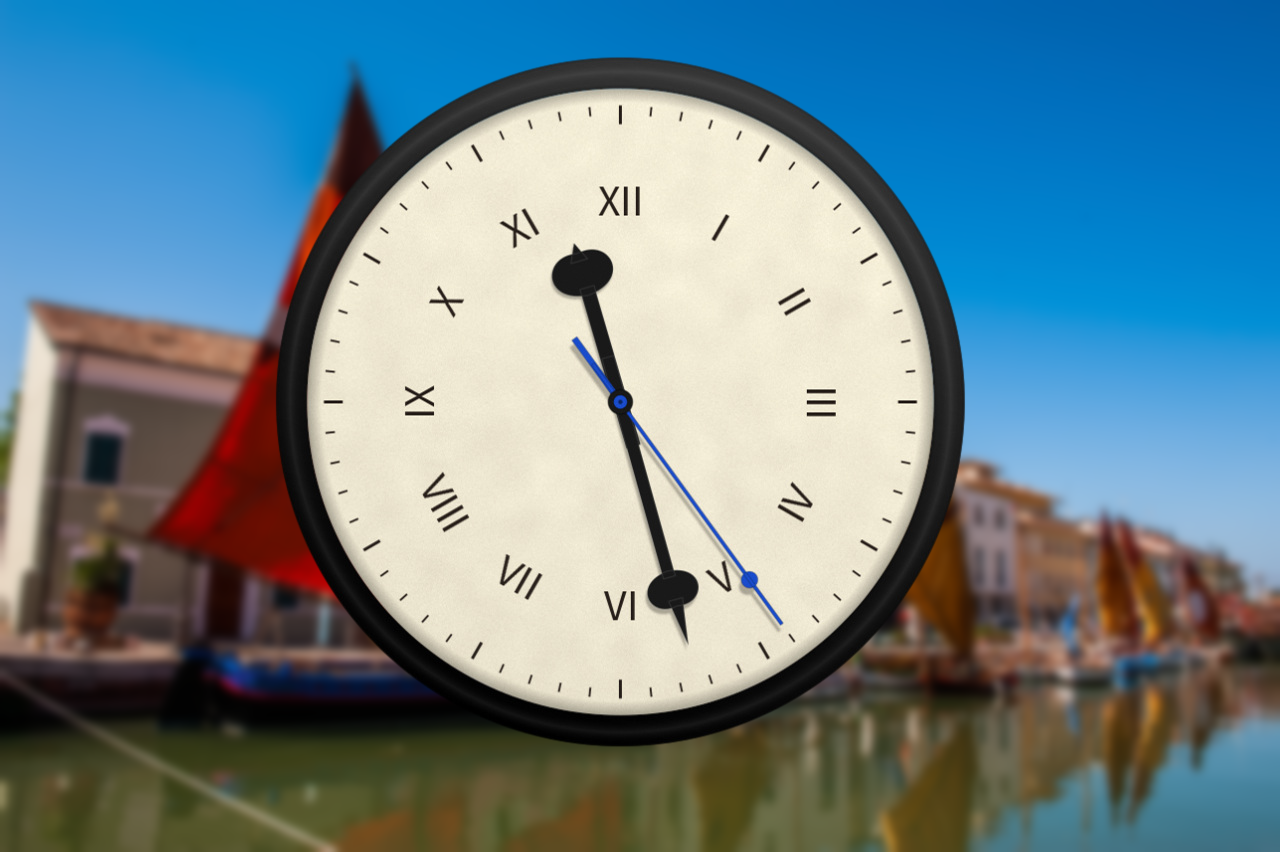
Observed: 11 h 27 min 24 s
